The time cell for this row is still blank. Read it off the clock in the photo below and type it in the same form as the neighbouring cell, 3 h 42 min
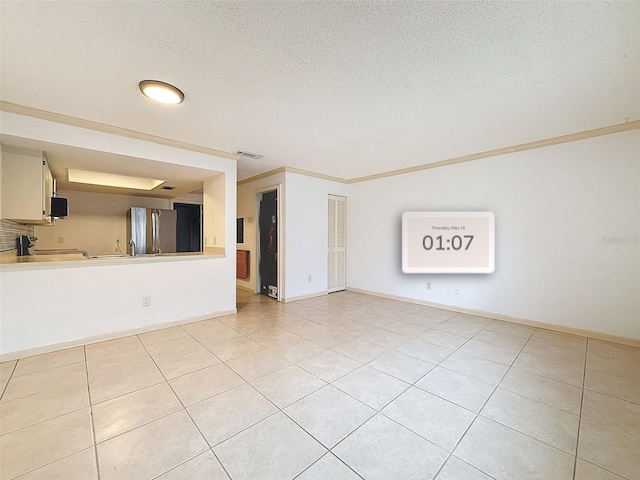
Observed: 1 h 07 min
